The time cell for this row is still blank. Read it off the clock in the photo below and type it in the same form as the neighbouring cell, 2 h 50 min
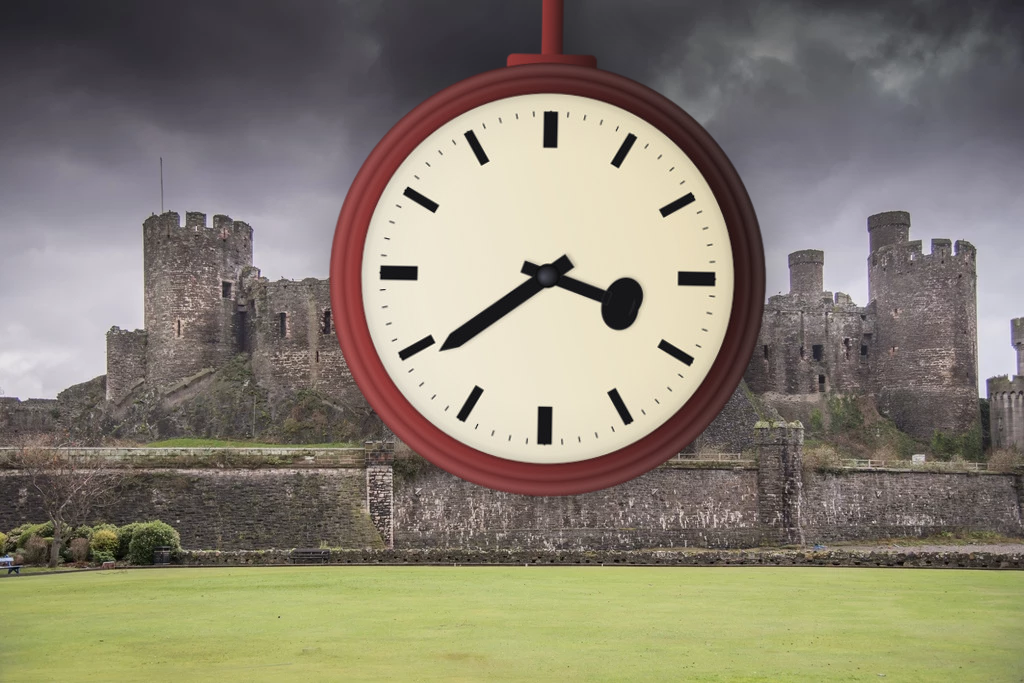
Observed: 3 h 39 min
